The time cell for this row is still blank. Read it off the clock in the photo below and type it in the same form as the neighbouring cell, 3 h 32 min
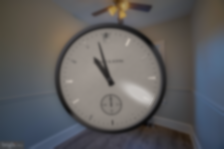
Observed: 10 h 58 min
